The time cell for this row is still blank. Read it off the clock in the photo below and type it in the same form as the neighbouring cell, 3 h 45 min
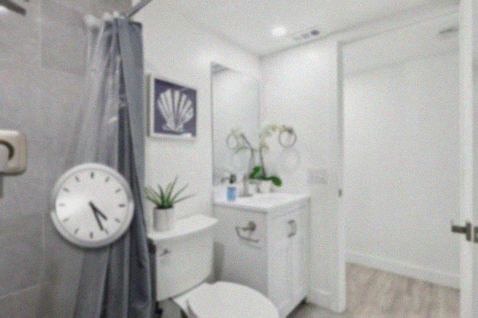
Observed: 4 h 26 min
